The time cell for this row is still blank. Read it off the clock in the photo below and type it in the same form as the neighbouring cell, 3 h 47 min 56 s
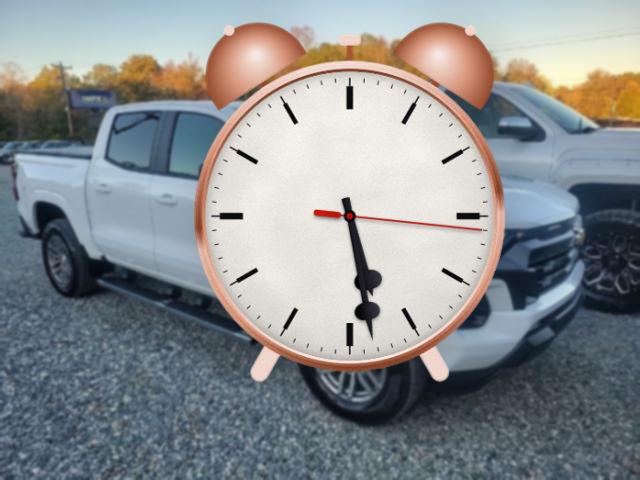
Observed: 5 h 28 min 16 s
